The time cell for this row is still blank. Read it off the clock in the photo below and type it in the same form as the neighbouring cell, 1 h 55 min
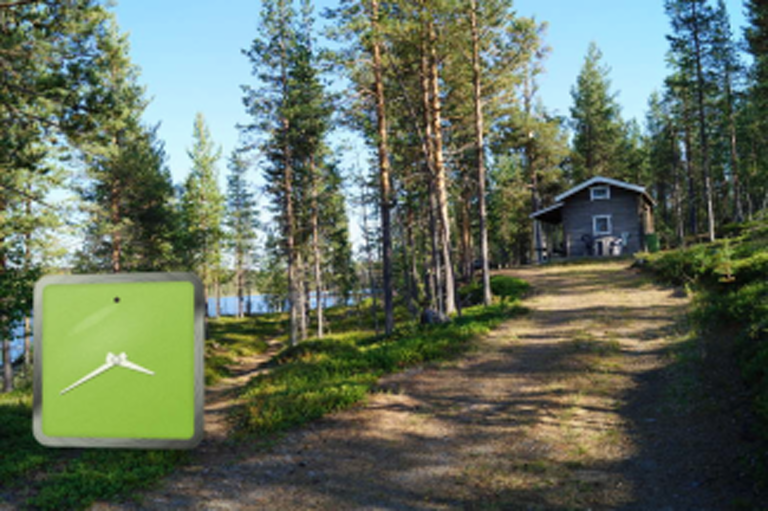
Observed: 3 h 40 min
